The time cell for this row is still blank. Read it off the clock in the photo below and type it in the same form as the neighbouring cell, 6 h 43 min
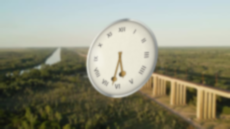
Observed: 5 h 32 min
